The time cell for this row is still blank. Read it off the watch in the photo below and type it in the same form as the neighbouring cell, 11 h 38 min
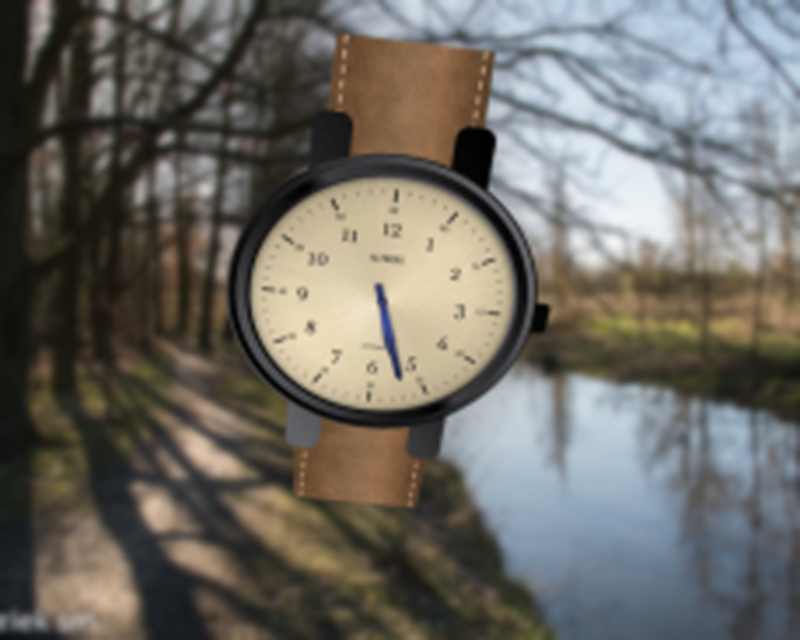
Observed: 5 h 27 min
